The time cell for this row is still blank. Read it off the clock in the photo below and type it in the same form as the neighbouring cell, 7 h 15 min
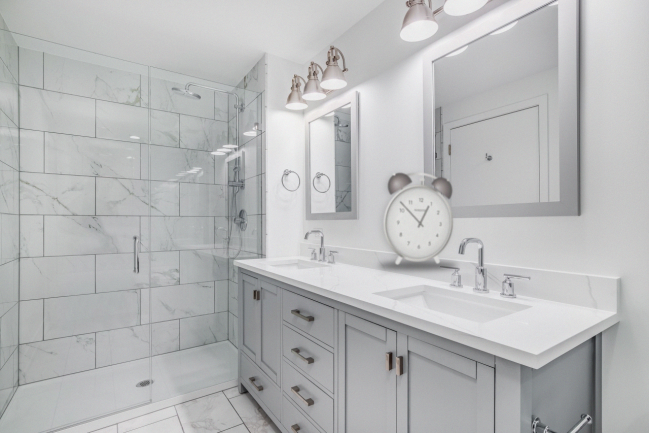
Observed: 12 h 52 min
